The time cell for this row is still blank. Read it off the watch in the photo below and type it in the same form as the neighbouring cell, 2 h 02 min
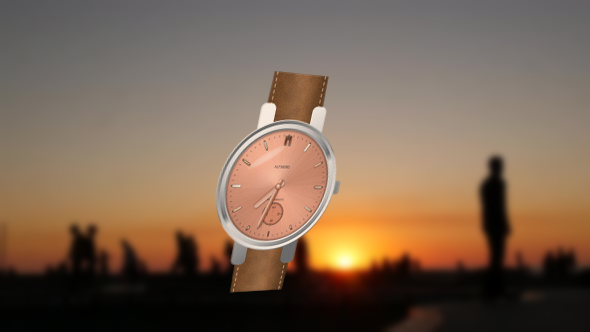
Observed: 7 h 33 min
